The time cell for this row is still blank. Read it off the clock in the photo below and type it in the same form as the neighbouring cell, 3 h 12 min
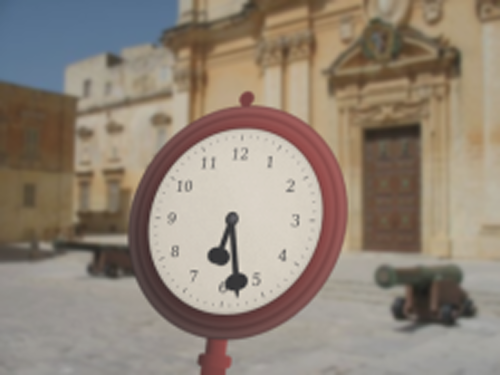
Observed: 6 h 28 min
